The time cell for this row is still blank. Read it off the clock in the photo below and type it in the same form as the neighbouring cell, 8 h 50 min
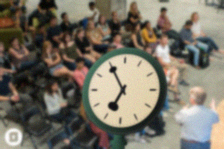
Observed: 6 h 55 min
